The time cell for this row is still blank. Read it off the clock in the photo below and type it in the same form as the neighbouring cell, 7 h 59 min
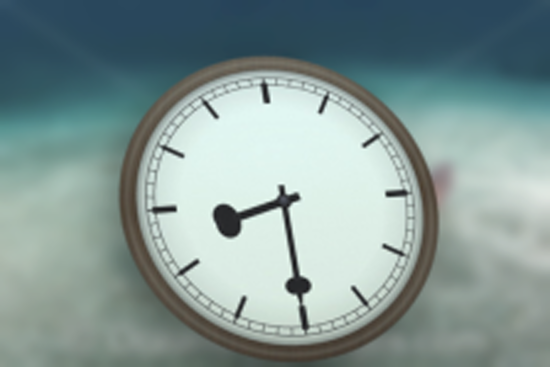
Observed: 8 h 30 min
